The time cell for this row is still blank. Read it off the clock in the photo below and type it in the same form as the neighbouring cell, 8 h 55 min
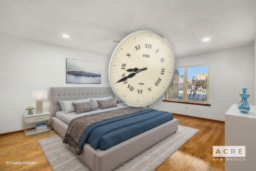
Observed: 8 h 40 min
